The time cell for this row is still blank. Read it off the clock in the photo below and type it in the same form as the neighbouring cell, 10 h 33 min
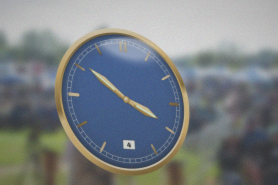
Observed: 3 h 51 min
